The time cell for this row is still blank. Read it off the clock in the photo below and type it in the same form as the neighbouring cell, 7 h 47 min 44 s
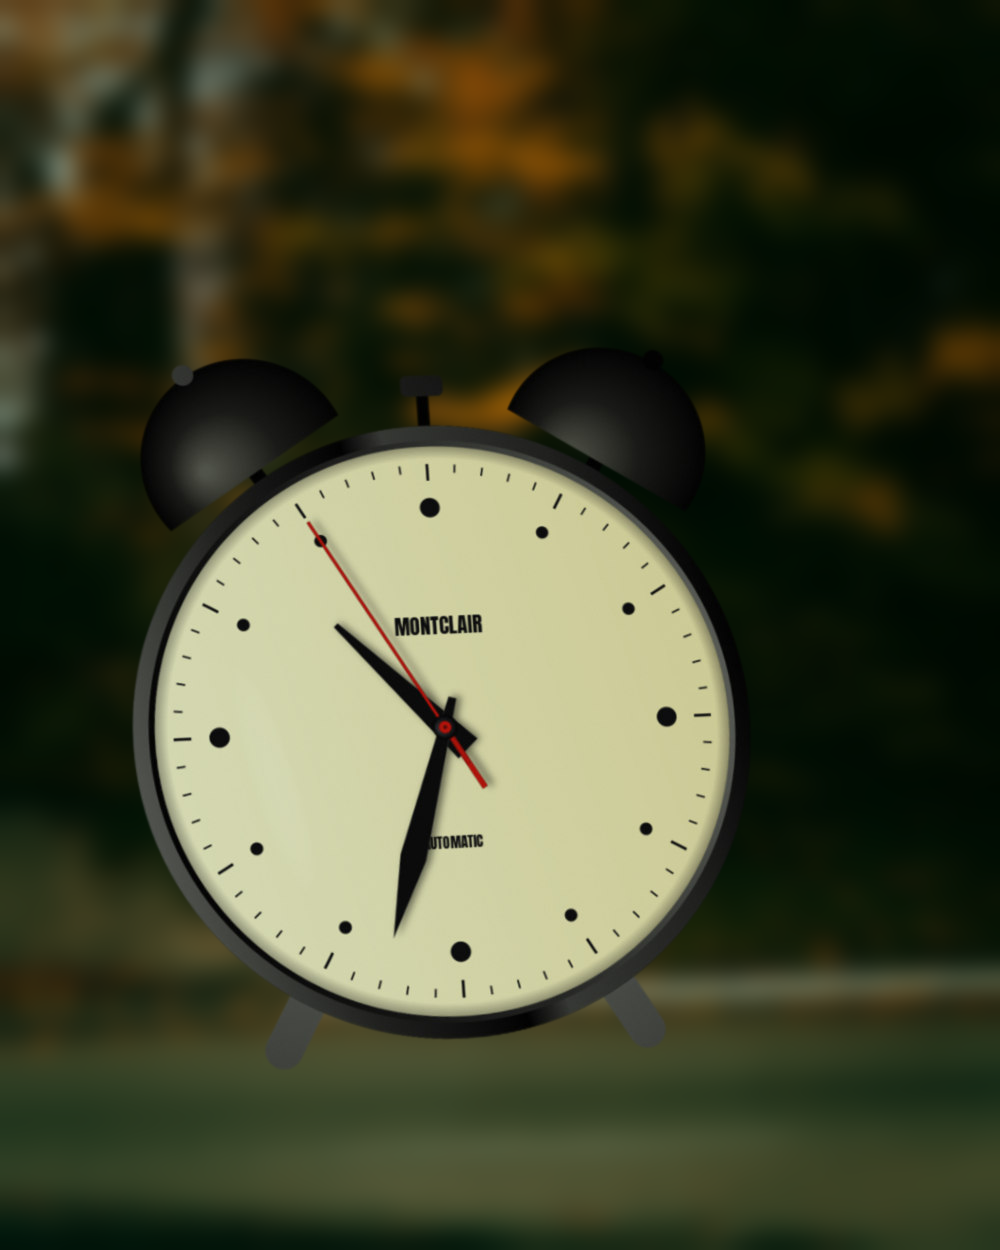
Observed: 10 h 32 min 55 s
